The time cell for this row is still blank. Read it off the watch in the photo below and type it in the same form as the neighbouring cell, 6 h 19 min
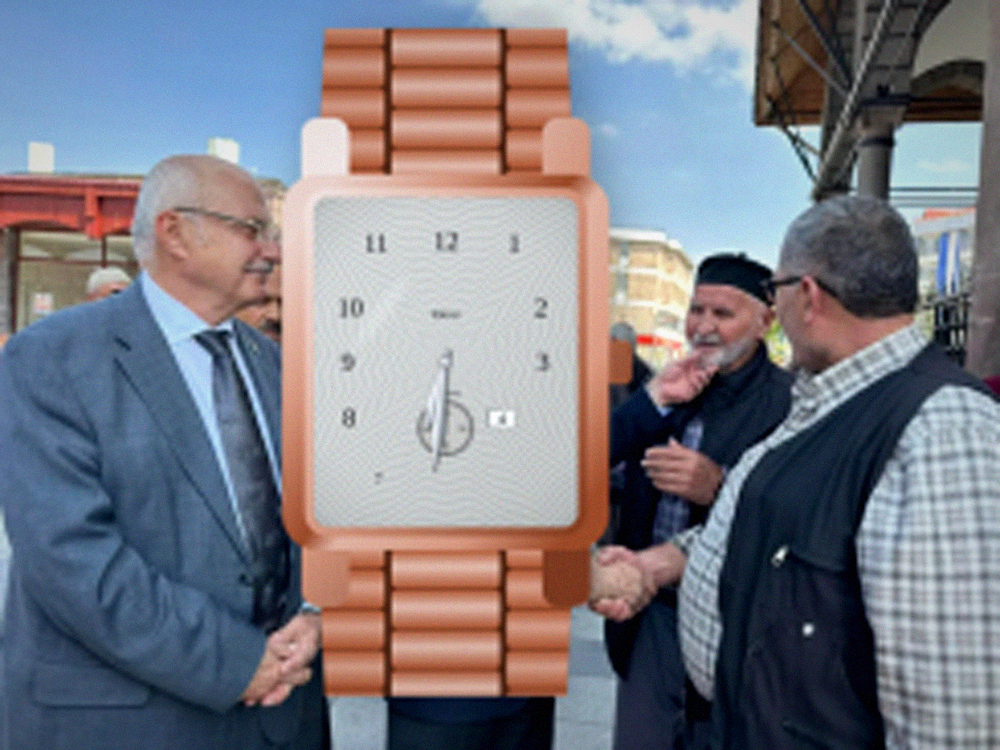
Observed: 6 h 31 min
